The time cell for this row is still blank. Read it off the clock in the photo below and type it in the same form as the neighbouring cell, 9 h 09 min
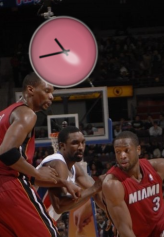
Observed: 10 h 43 min
